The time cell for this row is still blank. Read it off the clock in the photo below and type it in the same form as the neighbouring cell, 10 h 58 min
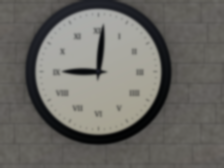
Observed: 9 h 01 min
